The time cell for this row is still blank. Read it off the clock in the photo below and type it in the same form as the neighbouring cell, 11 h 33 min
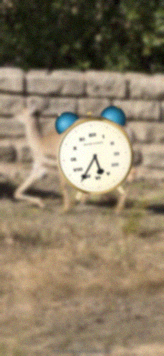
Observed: 5 h 36 min
